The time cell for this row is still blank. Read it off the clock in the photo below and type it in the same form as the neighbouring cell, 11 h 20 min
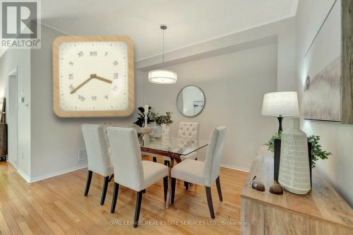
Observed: 3 h 39 min
